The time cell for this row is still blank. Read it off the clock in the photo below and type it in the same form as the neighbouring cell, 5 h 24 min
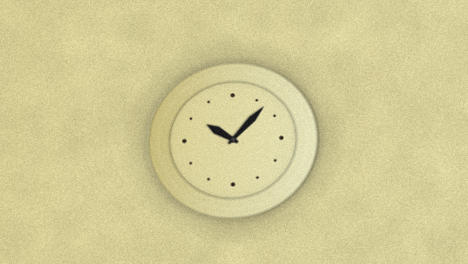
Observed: 10 h 07 min
